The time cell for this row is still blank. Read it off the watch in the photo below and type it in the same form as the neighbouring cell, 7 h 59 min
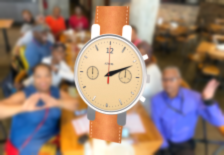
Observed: 2 h 11 min
